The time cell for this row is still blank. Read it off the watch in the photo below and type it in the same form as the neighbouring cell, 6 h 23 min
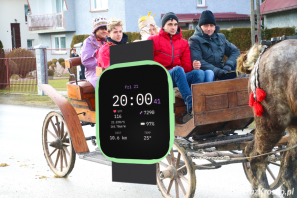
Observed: 20 h 00 min
